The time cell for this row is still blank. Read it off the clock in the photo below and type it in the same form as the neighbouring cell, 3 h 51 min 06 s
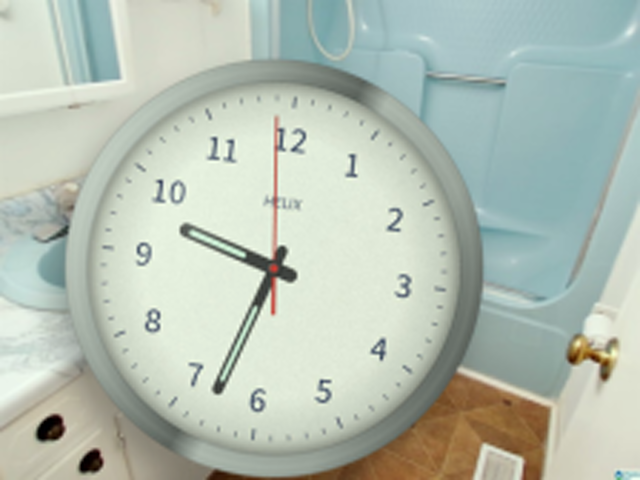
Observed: 9 h 32 min 59 s
